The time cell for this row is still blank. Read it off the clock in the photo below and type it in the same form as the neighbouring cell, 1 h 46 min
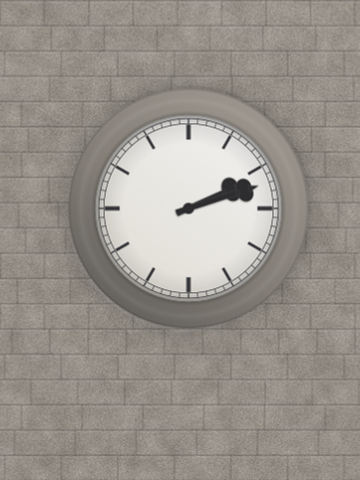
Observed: 2 h 12 min
